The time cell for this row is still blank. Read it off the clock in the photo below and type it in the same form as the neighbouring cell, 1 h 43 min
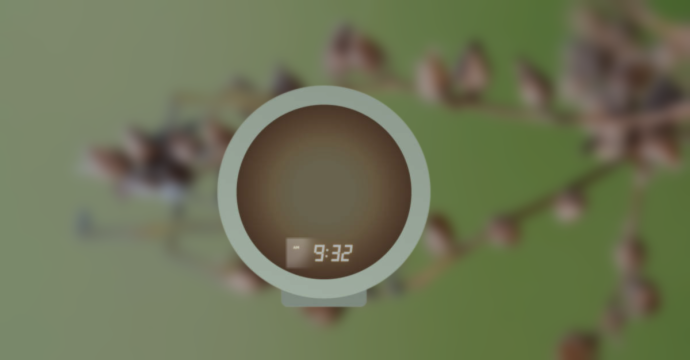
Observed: 9 h 32 min
